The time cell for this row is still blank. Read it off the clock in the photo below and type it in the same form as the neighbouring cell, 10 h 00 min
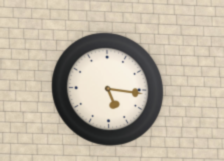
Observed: 5 h 16 min
